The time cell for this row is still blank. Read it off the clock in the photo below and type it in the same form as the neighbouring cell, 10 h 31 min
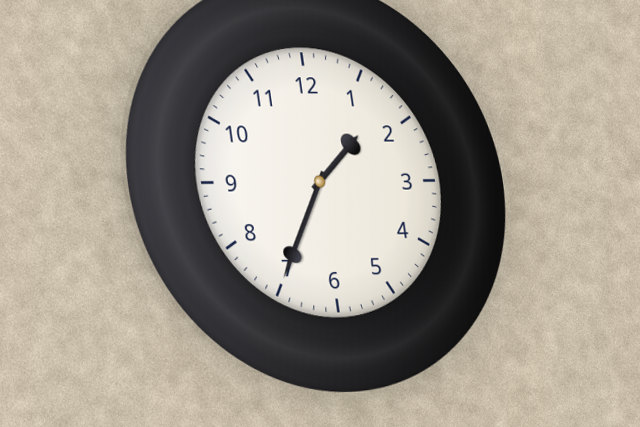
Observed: 1 h 35 min
